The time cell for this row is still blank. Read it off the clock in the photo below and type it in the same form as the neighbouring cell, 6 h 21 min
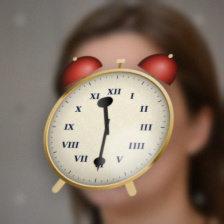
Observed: 11 h 30 min
